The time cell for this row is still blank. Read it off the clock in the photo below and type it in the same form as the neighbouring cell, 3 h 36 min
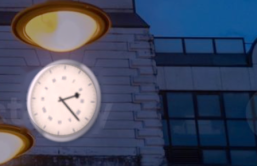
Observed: 2 h 22 min
